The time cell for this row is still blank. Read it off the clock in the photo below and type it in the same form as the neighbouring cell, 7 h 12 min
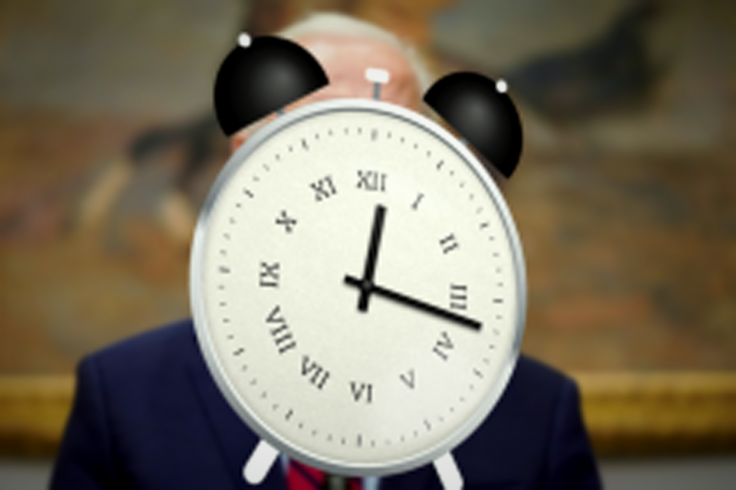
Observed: 12 h 17 min
